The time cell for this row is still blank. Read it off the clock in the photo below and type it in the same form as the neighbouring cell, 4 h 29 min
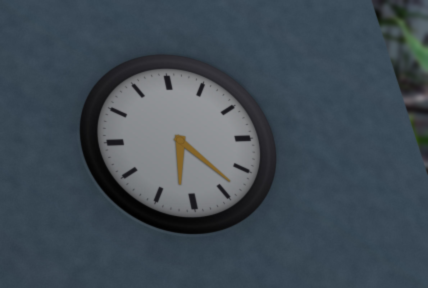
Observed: 6 h 23 min
